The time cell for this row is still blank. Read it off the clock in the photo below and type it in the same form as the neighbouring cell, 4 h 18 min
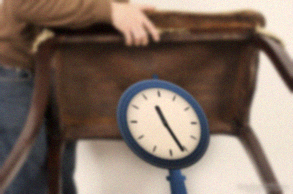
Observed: 11 h 26 min
